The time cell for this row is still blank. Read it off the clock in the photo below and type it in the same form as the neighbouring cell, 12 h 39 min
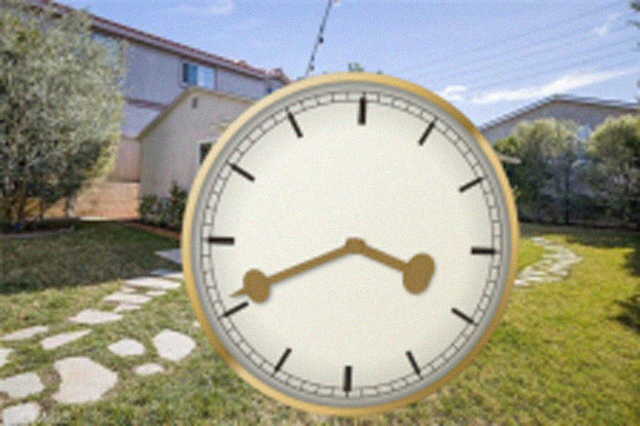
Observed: 3 h 41 min
